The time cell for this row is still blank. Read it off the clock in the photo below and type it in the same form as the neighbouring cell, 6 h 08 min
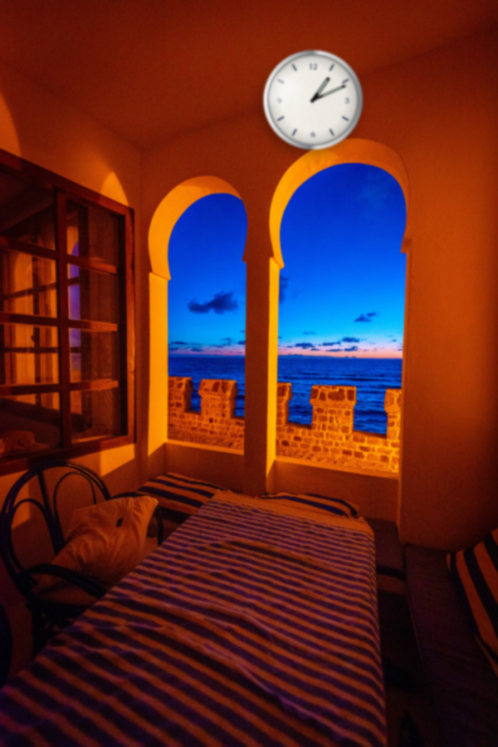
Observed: 1 h 11 min
